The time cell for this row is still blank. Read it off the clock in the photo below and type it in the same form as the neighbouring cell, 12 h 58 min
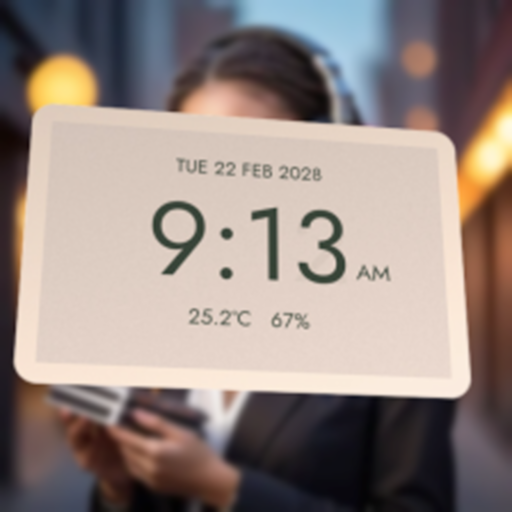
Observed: 9 h 13 min
